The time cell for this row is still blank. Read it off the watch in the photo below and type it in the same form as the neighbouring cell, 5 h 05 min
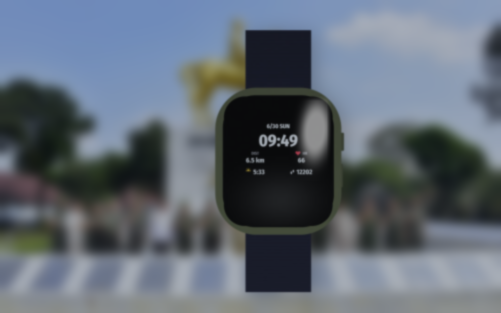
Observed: 9 h 49 min
